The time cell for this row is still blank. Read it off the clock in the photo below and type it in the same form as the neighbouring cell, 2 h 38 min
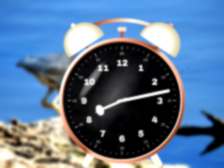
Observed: 8 h 13 min
